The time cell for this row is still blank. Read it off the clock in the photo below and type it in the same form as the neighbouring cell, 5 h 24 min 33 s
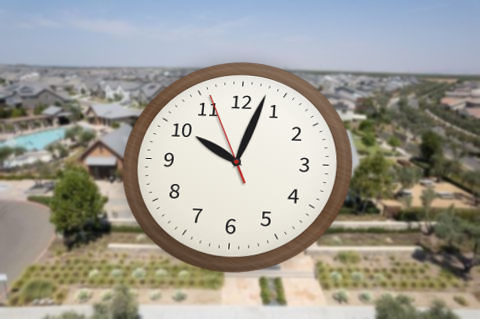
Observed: 10 h 02 min 56 s
